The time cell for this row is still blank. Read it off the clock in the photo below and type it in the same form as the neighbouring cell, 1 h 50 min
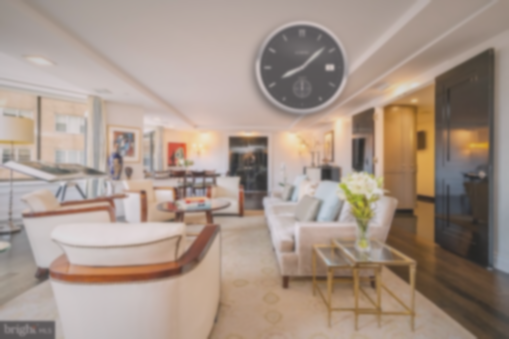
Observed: 8 h 08 min
